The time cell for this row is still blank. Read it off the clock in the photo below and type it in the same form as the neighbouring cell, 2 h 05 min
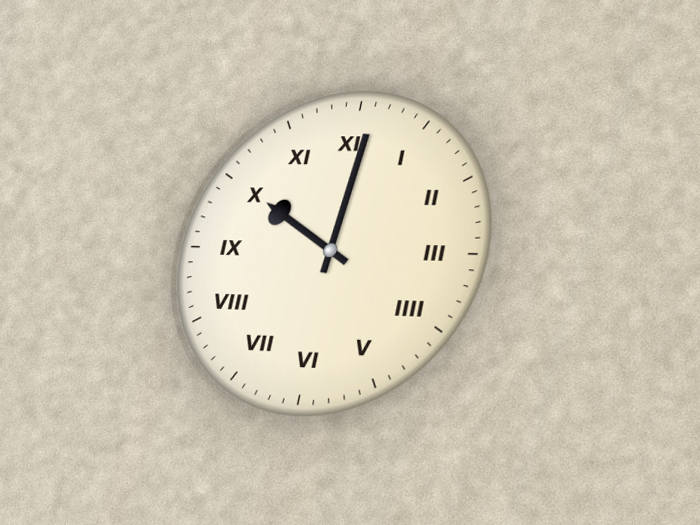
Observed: 10 h 01 min
